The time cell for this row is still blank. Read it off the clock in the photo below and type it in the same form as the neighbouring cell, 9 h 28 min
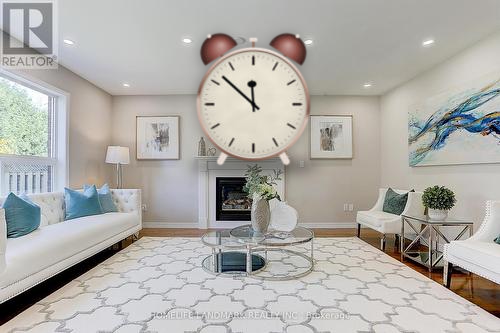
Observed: 11 h 52 min
